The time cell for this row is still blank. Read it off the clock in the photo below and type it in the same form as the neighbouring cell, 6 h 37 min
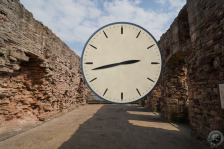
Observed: 2 h 43 min
